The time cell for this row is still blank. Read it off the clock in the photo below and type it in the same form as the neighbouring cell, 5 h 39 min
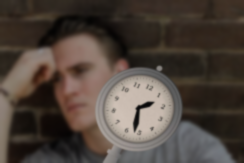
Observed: 1 h 27 min
